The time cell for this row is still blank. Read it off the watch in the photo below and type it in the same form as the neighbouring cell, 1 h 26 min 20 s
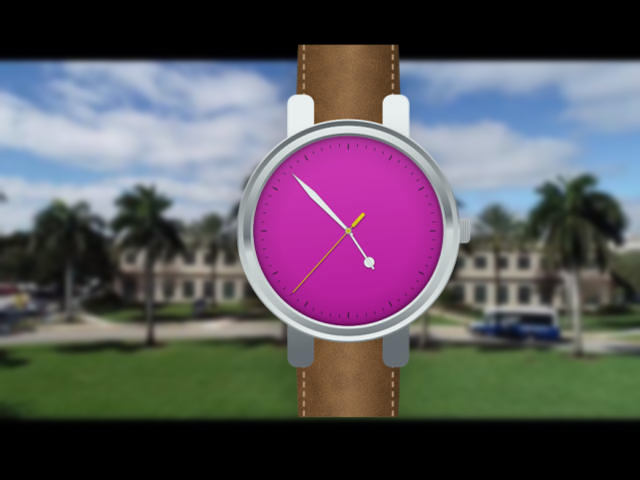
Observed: 4 h 52 min 37 s
